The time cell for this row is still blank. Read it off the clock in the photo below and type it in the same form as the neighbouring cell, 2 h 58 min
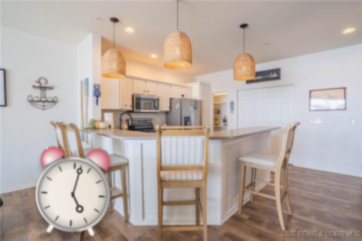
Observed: 5 h 02 min
